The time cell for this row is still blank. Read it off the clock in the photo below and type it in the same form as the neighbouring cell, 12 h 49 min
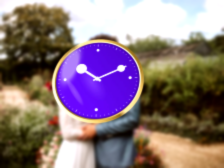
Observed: 10 h 11 min
